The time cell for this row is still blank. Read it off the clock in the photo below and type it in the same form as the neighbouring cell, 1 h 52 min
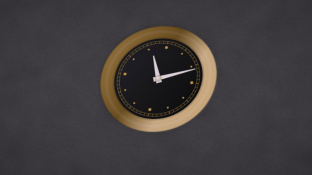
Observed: 11 h 11 min
